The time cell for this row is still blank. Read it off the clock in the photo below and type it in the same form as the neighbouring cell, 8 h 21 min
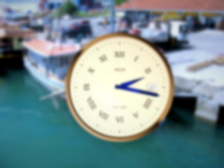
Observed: 2 h 17 min
